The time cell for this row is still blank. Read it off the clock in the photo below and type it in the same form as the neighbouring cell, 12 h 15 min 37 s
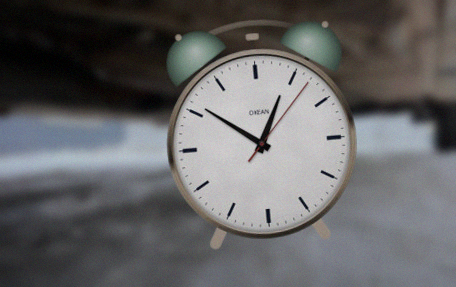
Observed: 12 h 51 min 07 s
